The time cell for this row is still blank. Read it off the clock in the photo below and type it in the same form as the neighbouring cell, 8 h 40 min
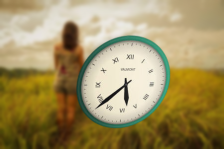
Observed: 5 h 38 min
